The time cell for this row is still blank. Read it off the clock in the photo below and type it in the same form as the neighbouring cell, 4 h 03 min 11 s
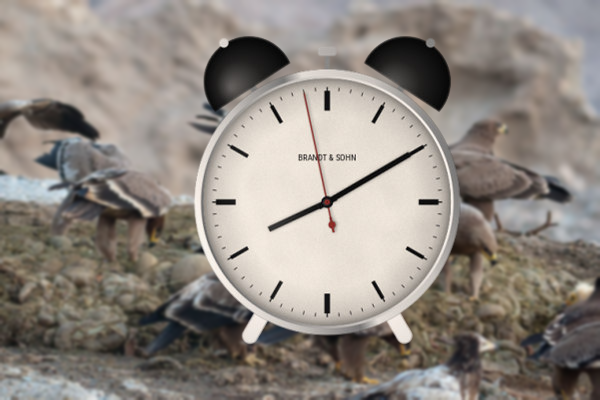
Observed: 8 h 09 min 58 s
